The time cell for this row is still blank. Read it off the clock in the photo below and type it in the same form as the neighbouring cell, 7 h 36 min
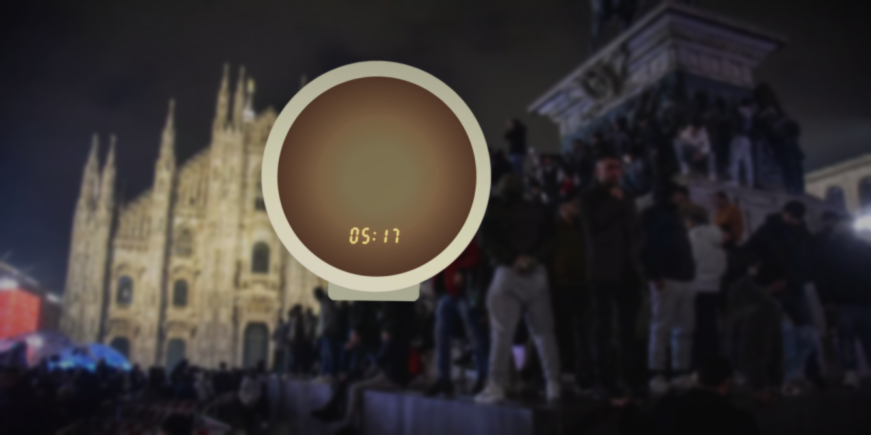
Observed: 5 h 17 min
